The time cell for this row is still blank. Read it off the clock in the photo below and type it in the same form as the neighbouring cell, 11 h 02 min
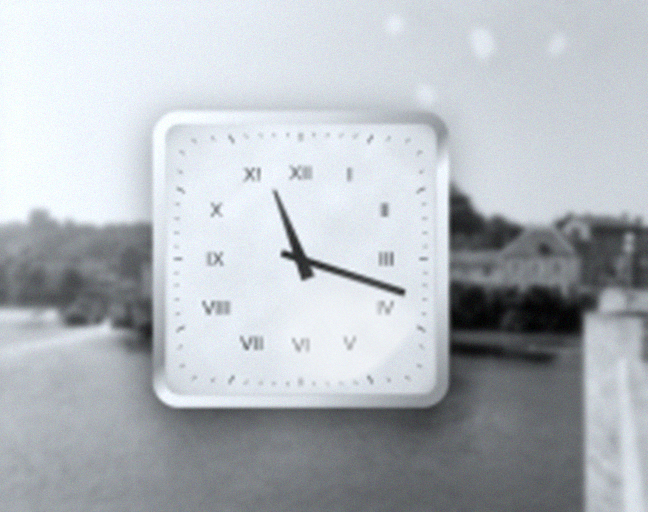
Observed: 11 h 18 min
